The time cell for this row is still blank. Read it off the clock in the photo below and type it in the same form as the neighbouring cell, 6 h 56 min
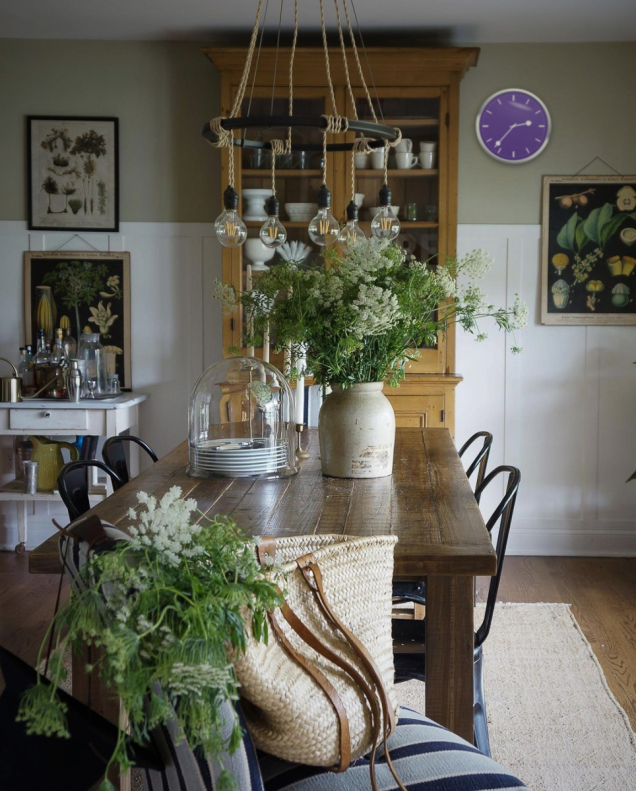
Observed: 2 h 37 min
